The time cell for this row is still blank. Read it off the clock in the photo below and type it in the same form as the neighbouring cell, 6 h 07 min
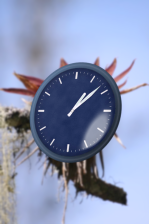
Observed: 1 h 08 min
